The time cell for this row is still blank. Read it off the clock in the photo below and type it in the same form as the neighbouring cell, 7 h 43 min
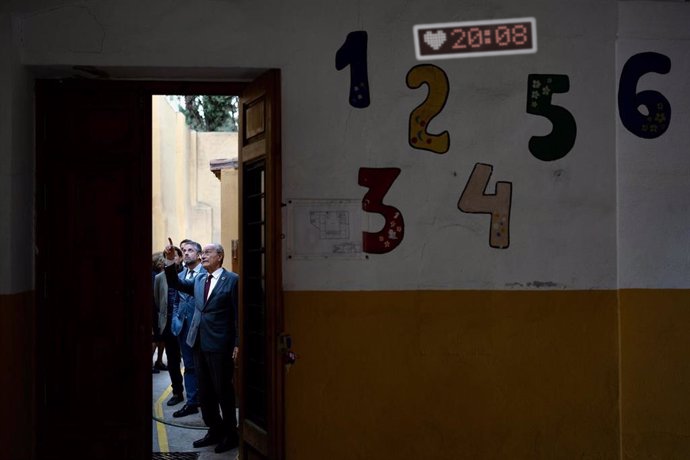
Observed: 20 h 08 min
